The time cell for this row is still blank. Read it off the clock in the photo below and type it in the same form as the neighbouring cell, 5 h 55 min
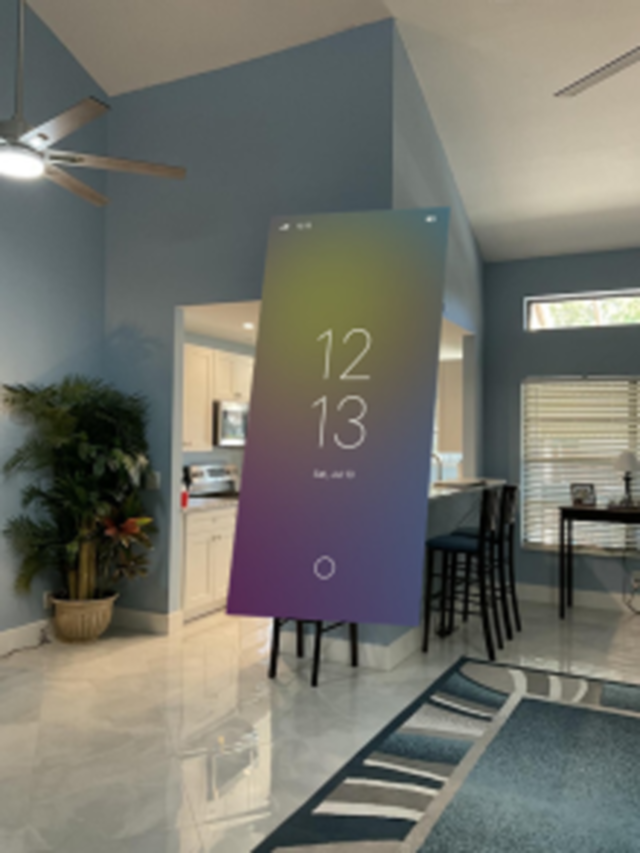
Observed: 12 h 13 min
